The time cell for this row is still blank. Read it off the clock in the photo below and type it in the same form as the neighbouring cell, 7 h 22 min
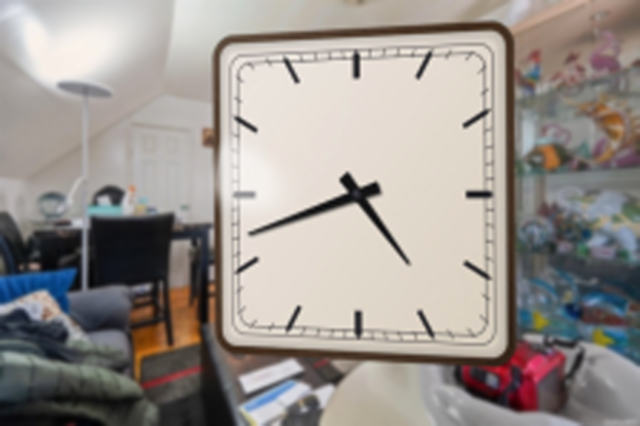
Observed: 4 h 42 min
